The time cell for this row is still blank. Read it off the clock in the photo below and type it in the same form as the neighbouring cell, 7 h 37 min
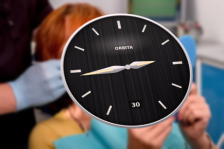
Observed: 2 h 44 min
